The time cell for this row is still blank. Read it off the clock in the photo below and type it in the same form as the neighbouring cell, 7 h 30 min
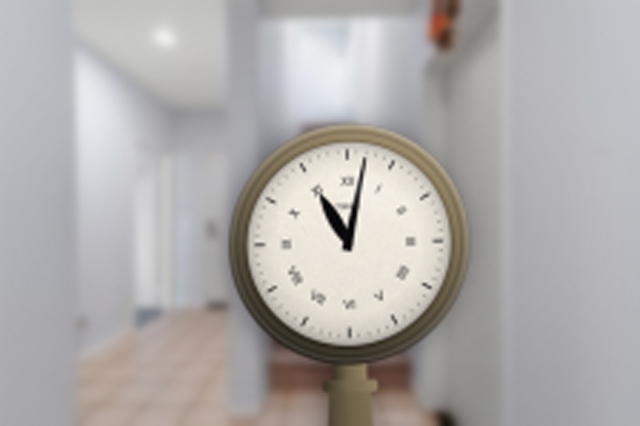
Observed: 11 h 02 min
